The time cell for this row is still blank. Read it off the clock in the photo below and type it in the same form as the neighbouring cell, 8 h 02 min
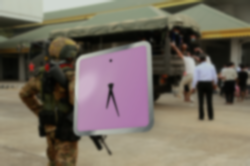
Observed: 6 h 27 min
